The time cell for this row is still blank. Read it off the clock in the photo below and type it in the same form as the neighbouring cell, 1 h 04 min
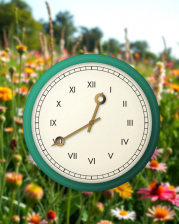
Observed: 12 h 40 min
